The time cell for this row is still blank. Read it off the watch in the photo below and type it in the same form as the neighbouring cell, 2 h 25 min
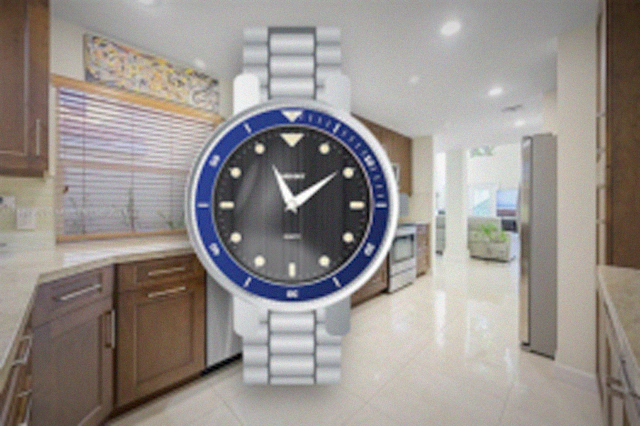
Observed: 11 h 09 min
